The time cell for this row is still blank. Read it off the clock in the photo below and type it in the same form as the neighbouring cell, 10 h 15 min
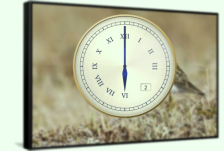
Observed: 6 h 00 min
